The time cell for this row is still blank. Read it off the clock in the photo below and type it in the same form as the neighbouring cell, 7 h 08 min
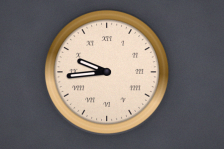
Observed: 9 h 44 min
